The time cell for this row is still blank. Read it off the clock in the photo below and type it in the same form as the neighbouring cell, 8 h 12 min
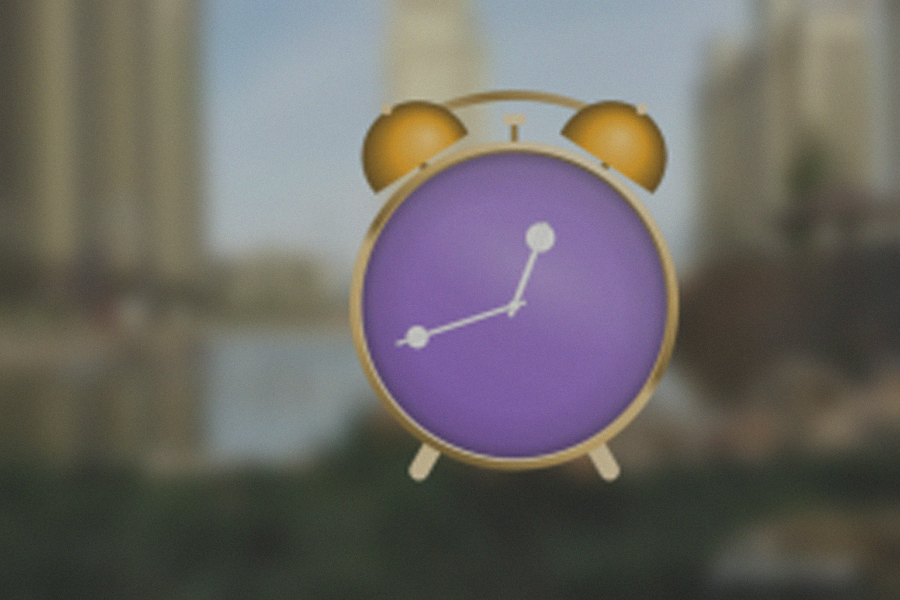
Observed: 12 h 42 min
